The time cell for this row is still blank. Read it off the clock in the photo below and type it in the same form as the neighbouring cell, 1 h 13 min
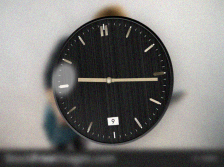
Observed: 9 h 16 min
